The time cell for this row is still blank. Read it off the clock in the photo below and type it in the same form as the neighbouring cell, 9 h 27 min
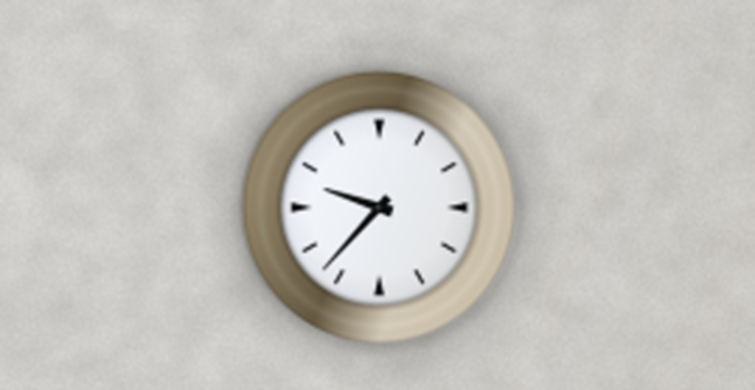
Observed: 9 h 37 min
